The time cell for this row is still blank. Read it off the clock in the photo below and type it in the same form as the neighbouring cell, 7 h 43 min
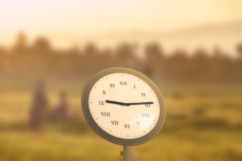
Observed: 9 h 14 min
